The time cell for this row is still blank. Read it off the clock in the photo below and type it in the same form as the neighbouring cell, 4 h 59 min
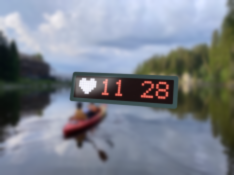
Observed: 11 h 28 min
